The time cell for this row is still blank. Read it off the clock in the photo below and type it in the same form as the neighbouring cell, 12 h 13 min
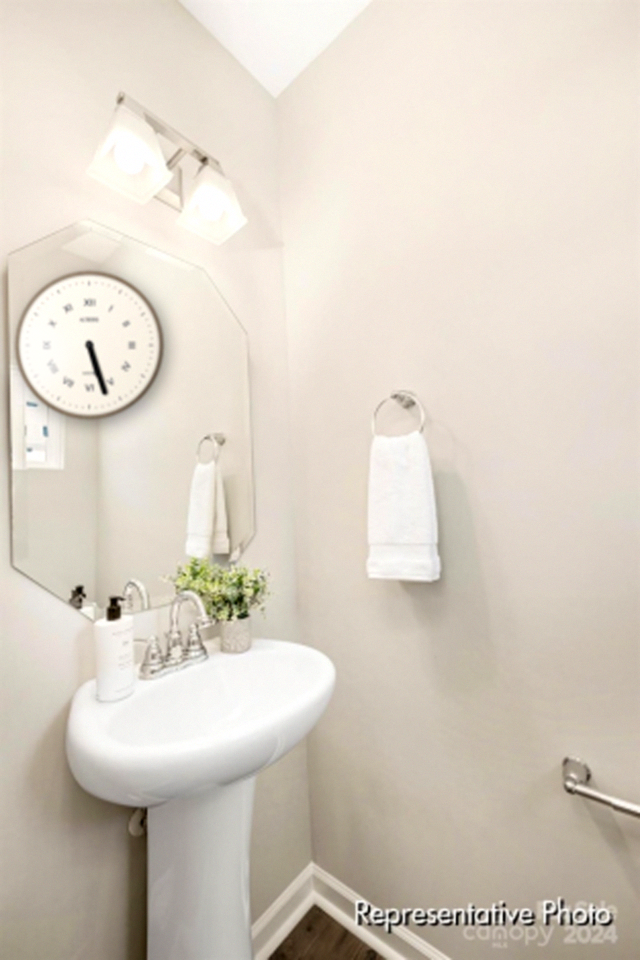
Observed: 5 h 27 min
